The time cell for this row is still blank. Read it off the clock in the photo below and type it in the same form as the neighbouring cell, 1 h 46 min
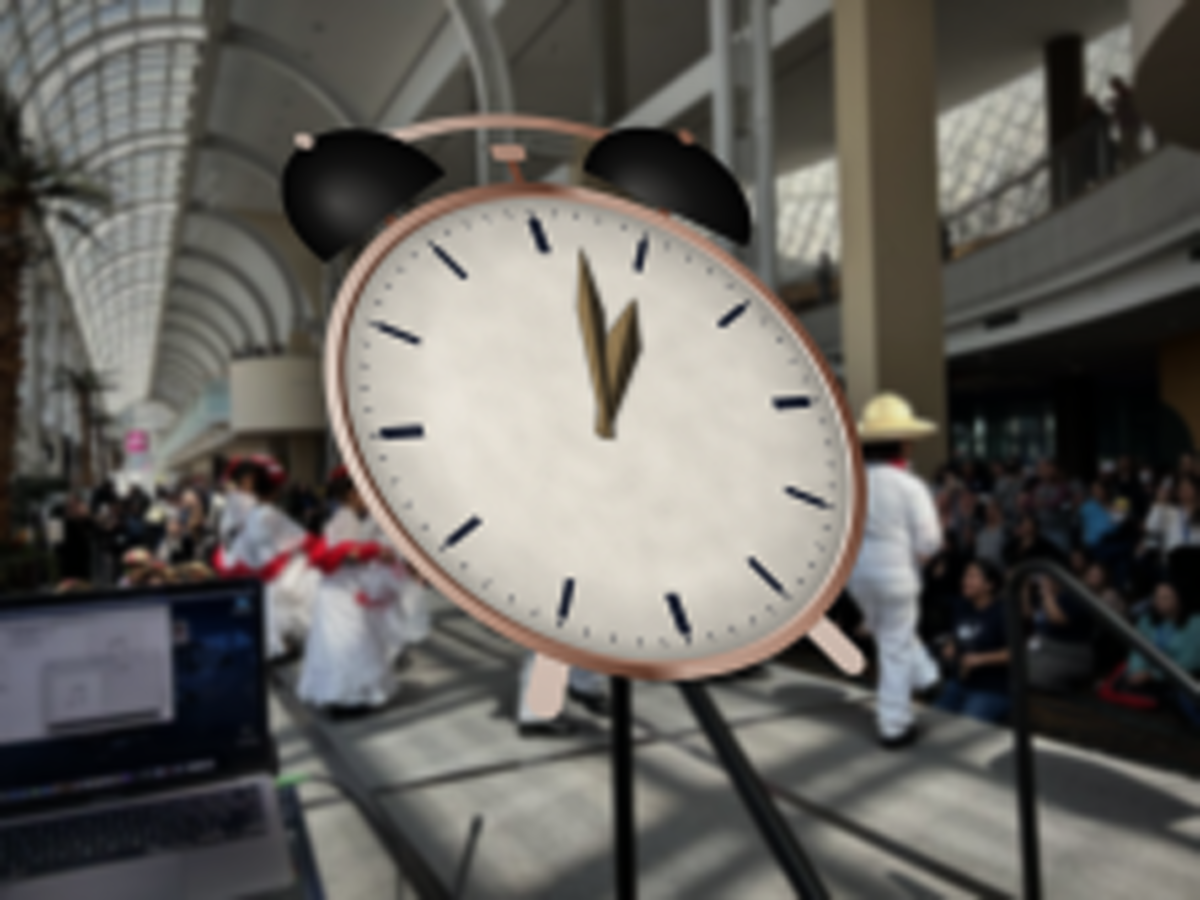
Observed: 1 h 02 min
